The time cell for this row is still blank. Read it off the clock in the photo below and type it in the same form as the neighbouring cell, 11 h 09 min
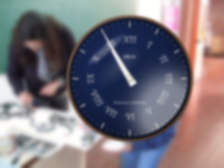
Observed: 10 h 55 min
